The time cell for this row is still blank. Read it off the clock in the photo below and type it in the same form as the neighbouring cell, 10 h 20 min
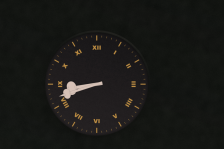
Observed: 8 h 42 min
